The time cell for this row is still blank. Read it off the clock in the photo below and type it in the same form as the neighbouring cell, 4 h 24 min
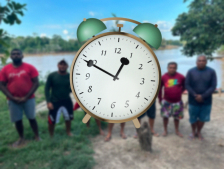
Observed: 12 h 49 min
